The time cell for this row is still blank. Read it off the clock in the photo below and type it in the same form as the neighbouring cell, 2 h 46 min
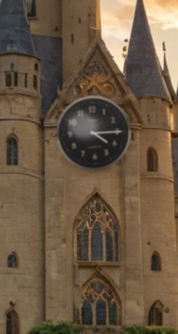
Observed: 4 h 15 min
